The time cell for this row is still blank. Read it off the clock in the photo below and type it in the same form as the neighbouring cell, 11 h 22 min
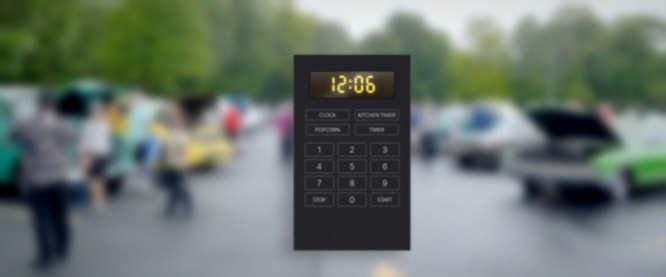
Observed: 12 h 06 min
